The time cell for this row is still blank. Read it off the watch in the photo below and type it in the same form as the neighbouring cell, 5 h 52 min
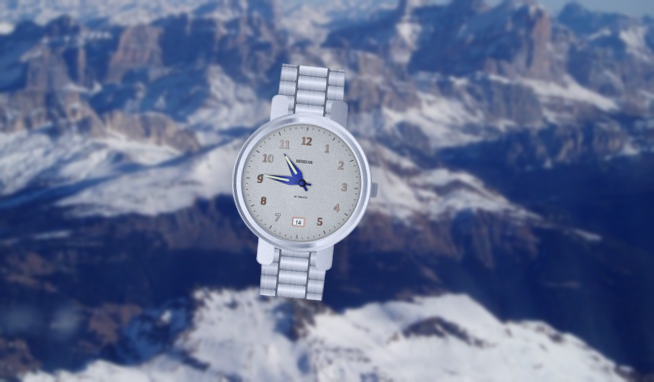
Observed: 10 h 46 min
